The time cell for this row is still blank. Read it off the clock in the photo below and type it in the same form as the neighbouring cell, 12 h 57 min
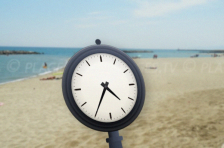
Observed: 4 h 35 min
